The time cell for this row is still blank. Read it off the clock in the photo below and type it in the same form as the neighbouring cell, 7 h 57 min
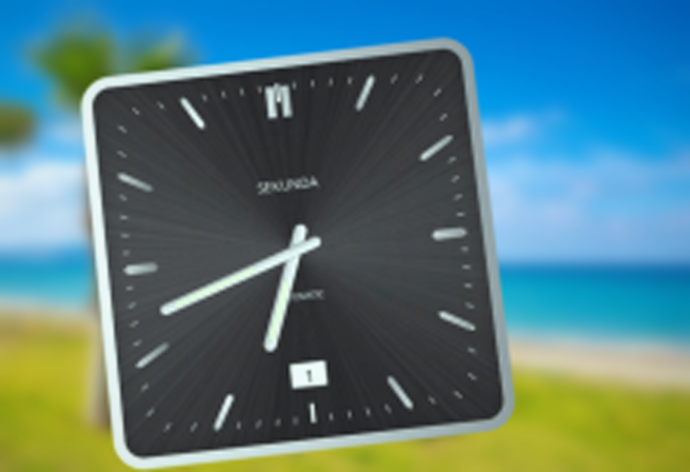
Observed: 6 h 42 min
